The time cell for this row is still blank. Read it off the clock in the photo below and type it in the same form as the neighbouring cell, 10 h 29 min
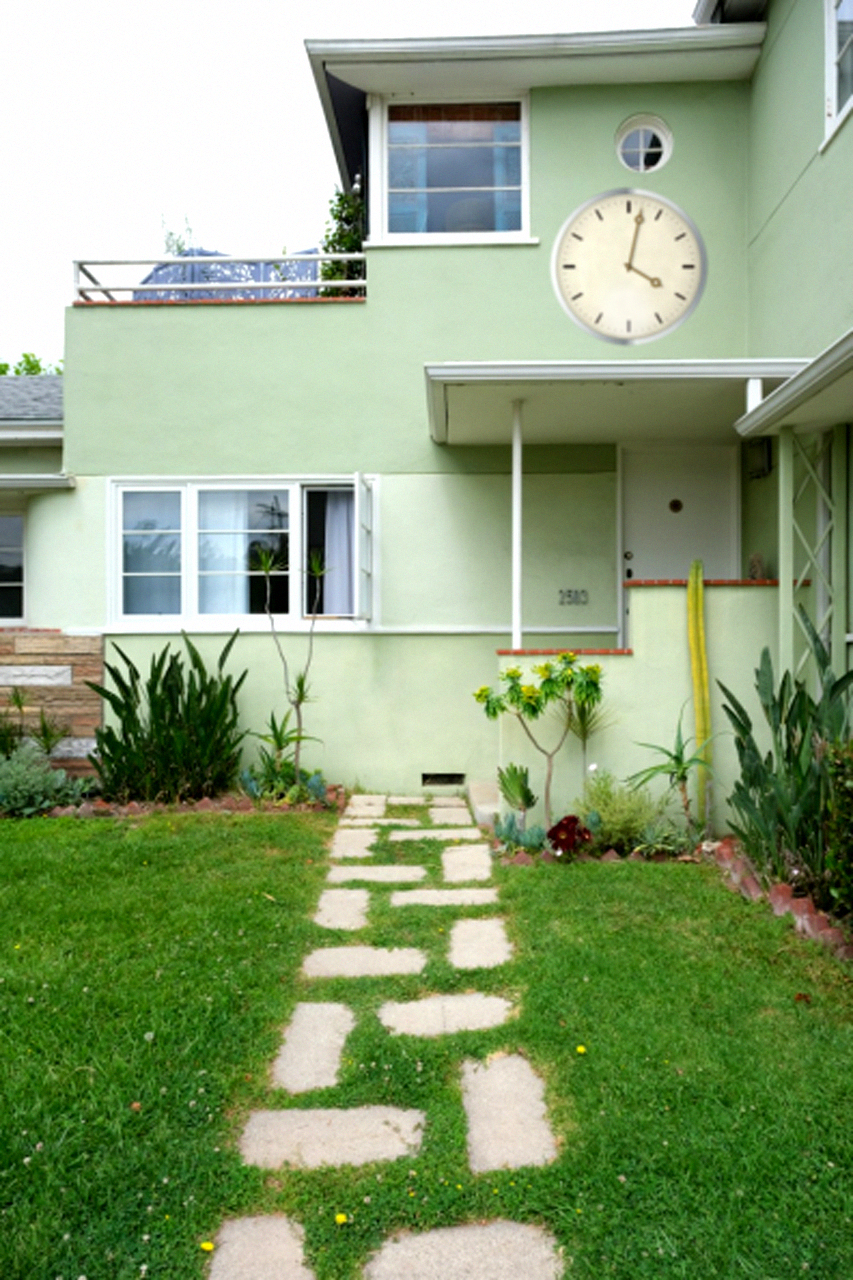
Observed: 4 h 02 min
